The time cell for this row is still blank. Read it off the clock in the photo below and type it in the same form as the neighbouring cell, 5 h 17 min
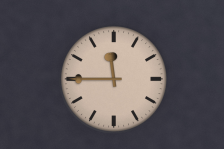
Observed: 11 h 45 min
